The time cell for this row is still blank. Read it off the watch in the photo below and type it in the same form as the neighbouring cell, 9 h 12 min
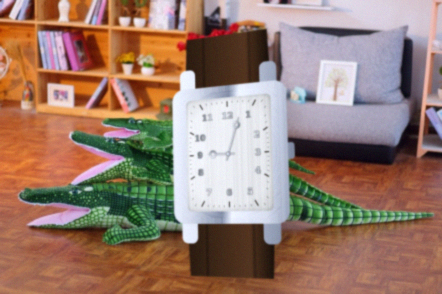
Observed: 9 h 03 min
